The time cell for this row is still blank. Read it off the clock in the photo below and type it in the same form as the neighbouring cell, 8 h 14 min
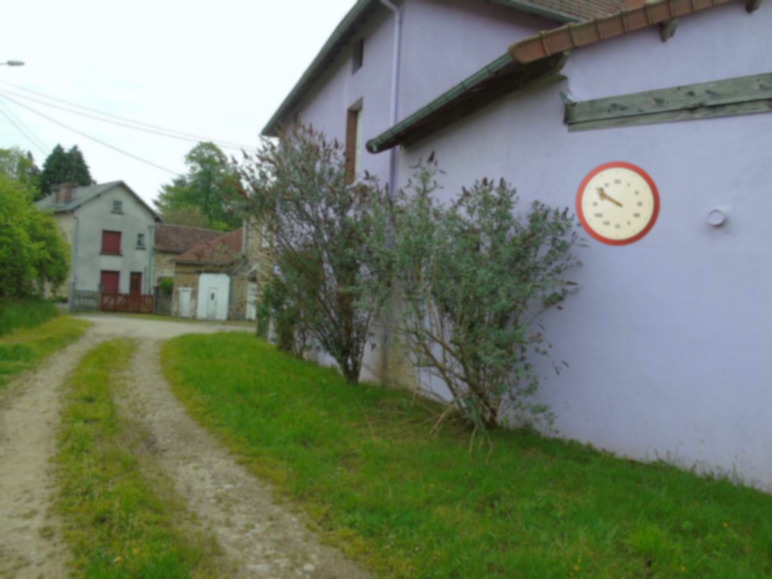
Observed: 9 h 51 min
